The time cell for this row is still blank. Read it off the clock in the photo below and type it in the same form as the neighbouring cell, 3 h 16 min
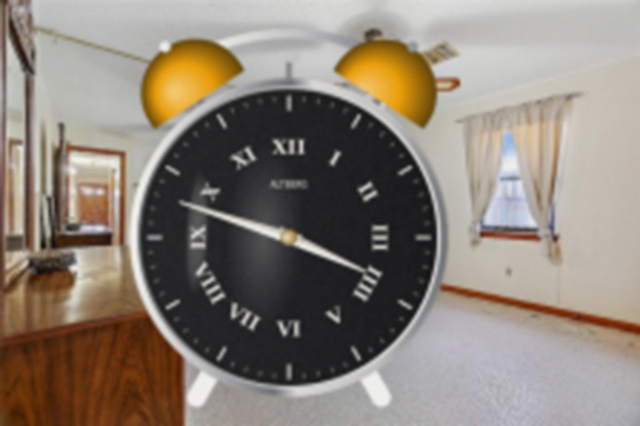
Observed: 3 h 48 min
